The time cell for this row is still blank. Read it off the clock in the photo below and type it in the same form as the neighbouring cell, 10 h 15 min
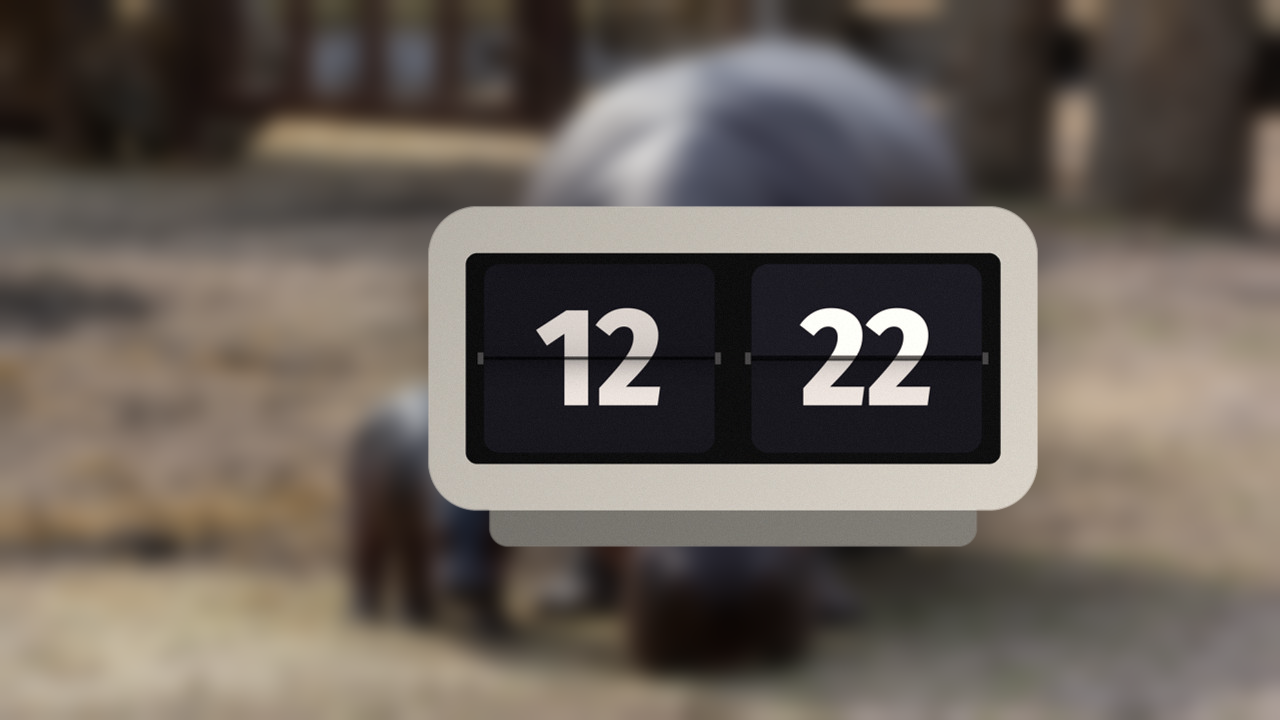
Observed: 12 h 22 min
